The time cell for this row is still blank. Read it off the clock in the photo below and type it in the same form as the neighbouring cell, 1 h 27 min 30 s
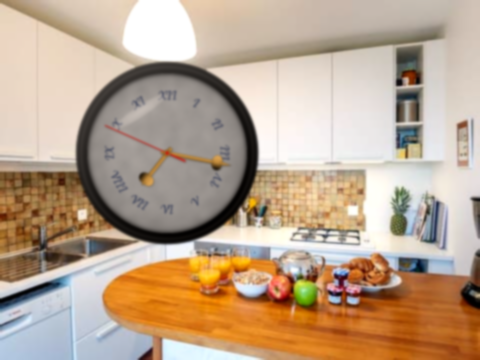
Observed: 7 h 16 min 49 s
